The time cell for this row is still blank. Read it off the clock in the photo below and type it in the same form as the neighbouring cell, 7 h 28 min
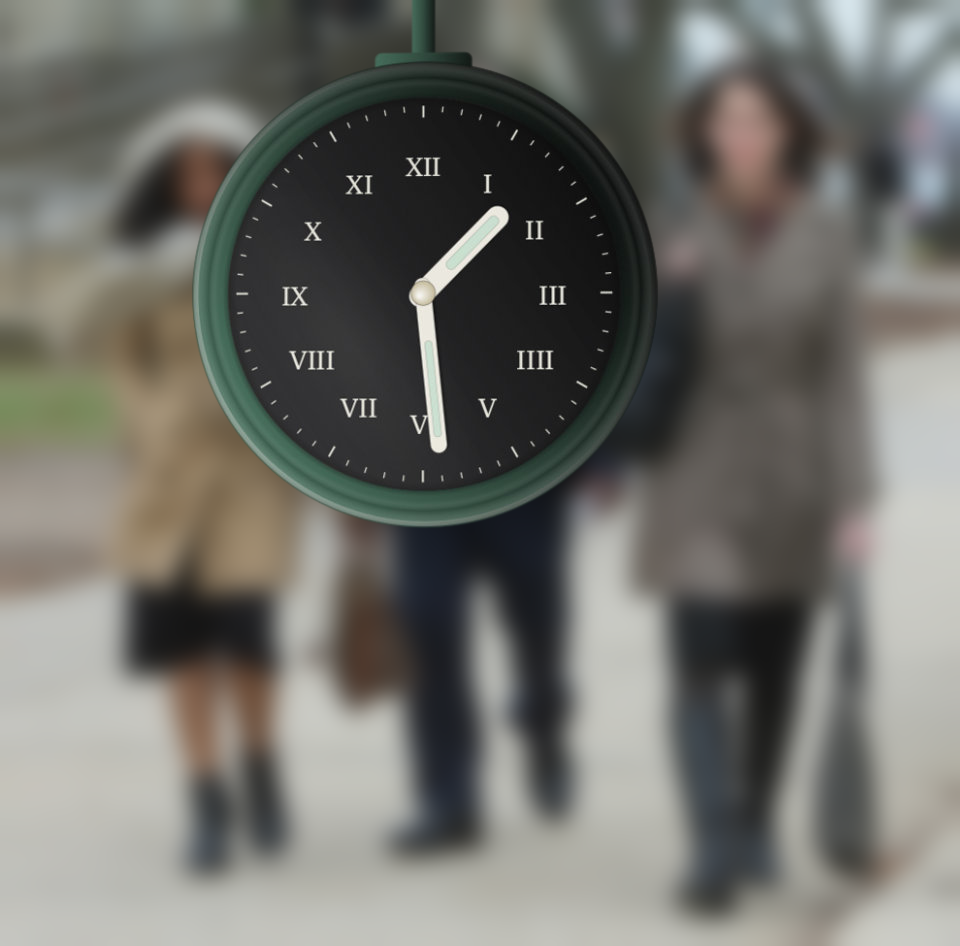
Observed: 1 h 29 min
